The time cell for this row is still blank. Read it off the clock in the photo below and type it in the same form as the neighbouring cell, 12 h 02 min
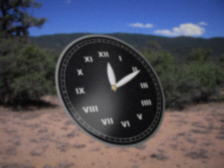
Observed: 12 h 11 min
